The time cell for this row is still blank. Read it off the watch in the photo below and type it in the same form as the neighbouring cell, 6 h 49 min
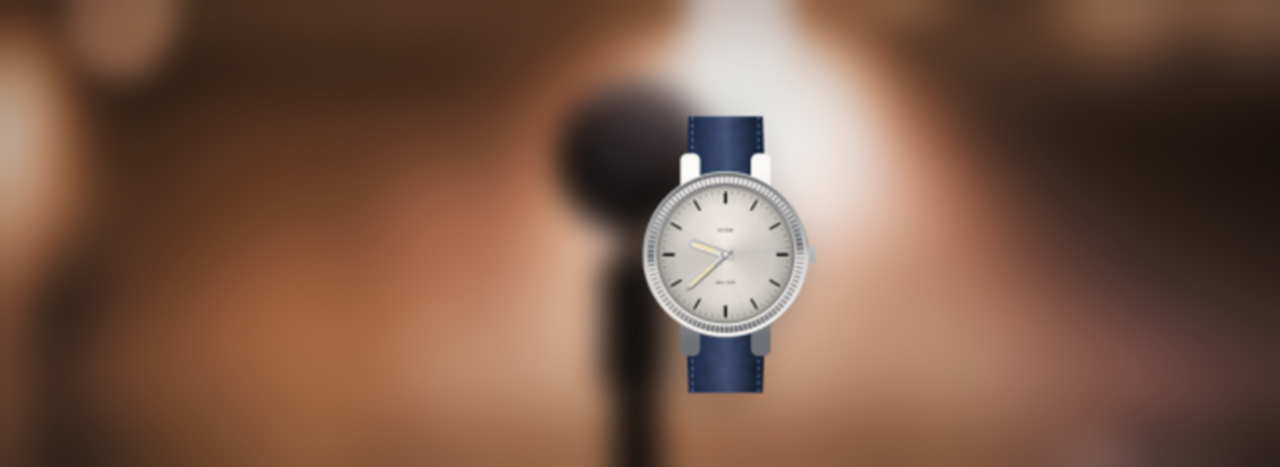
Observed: 9 h 38 min
